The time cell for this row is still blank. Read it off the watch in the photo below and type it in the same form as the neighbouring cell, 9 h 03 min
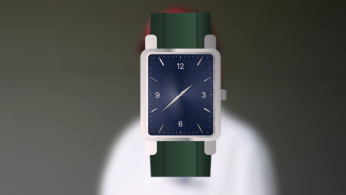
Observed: 1 h 38 min
